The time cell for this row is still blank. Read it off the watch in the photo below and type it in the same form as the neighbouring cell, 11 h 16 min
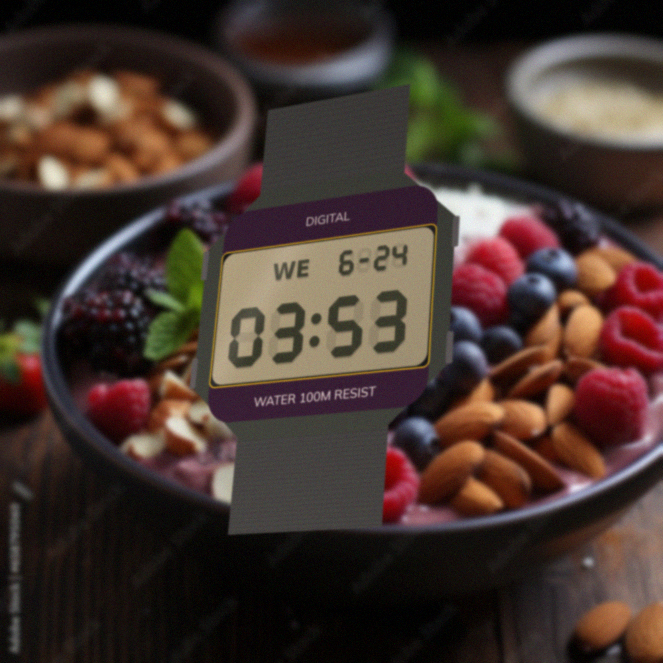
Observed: 3 h 53 min
